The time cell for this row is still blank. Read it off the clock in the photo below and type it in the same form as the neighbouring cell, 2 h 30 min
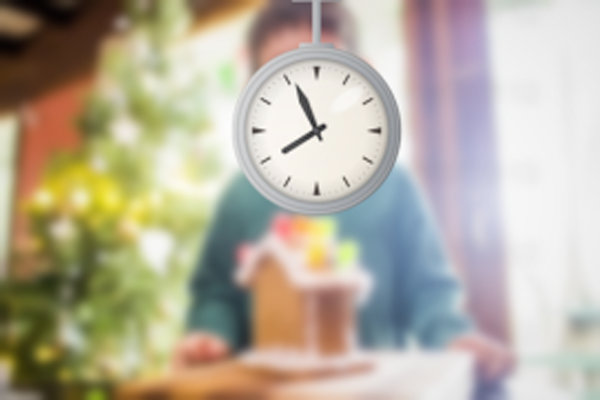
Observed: 7 h 56 min
